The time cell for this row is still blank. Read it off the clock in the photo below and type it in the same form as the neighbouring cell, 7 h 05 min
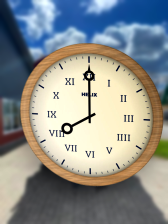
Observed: 8 h 00 min
